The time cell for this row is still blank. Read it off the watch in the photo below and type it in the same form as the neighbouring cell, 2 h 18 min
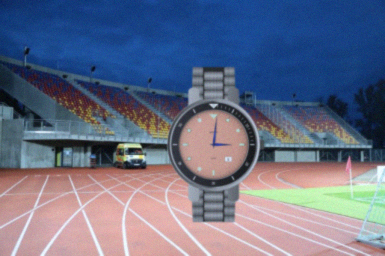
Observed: 3 h 01 min
